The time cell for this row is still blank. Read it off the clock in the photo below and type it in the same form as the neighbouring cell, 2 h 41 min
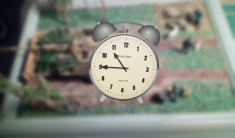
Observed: 10 h 45 min
